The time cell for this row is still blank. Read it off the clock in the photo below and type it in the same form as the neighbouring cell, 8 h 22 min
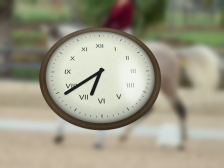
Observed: 6 h 39 min
